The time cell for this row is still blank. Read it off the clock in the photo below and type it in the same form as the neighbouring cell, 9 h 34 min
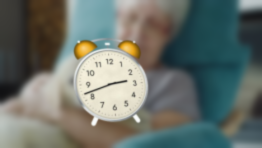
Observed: 2 h 42 min
